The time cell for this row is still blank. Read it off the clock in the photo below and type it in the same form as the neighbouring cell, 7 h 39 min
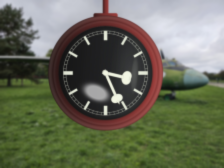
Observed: 3 h 26 min
